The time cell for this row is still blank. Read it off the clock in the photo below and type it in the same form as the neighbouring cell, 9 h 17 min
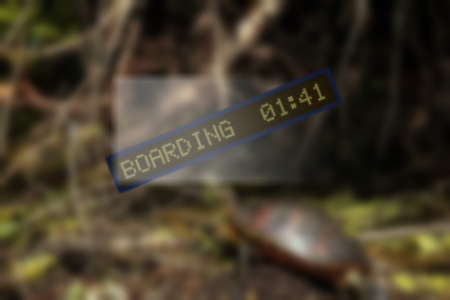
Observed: 1 h 41 min
